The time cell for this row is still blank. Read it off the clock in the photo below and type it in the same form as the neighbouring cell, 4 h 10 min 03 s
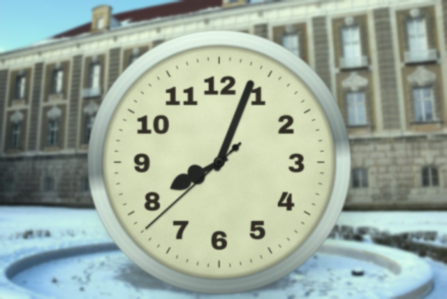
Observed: 8 h 03 min 38 s
